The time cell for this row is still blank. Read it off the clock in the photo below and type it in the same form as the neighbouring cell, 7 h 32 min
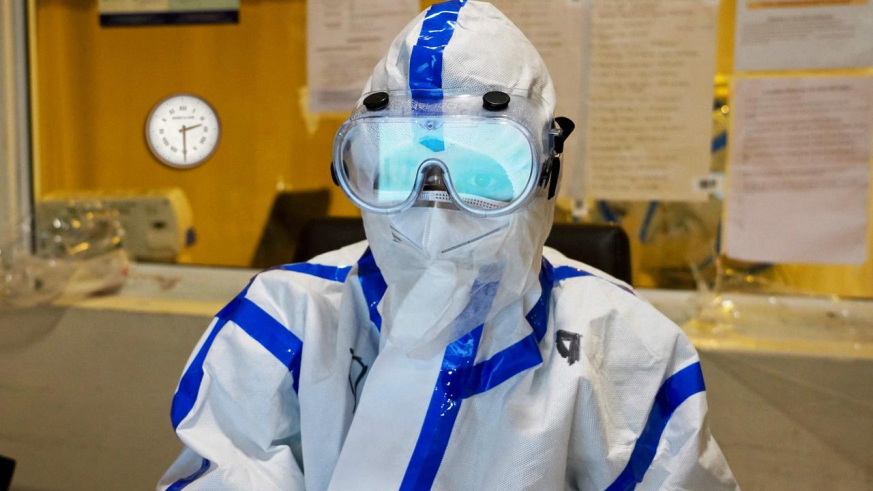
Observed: 2 h 30 min
